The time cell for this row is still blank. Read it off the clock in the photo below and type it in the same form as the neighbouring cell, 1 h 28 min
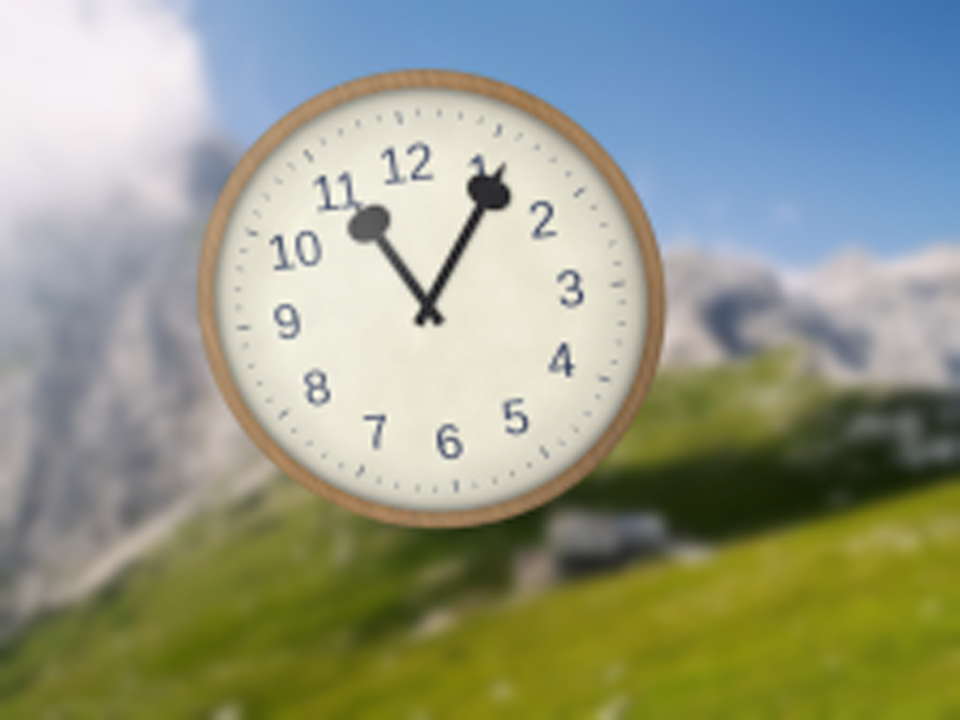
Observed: 11 h 06 min
